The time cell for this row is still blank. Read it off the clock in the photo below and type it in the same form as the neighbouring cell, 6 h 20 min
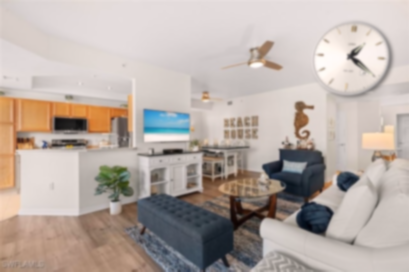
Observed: 1 h 21 min
